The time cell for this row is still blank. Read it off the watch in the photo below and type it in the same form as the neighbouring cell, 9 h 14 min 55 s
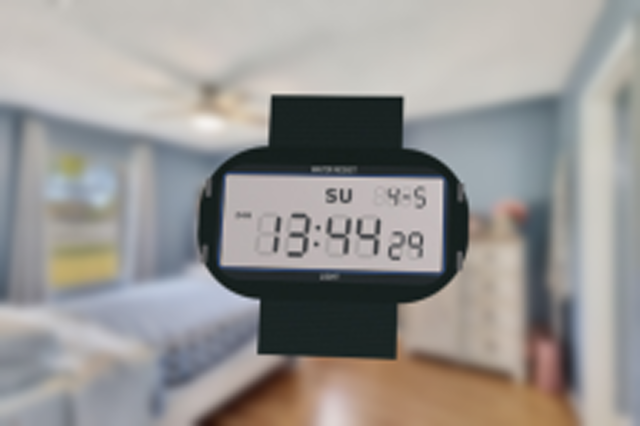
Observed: 13 h 44 min 29 s
